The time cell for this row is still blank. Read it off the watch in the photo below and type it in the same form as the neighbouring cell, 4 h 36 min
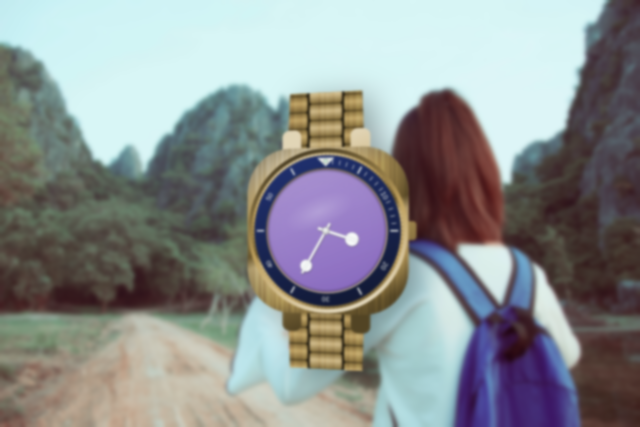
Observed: 3 h 35 min
